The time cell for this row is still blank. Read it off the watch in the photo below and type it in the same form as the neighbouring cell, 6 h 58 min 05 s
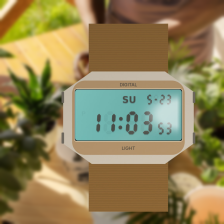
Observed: 11 h 03 min 53 s
